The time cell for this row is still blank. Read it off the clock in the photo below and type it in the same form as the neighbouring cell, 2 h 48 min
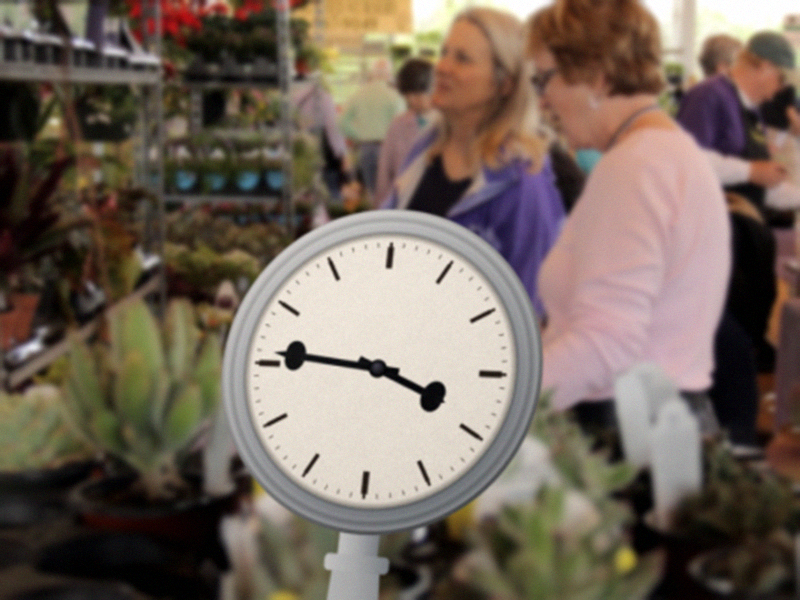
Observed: 3 h 46 min
